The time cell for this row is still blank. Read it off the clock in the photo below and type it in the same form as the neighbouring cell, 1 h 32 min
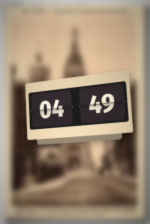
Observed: 4 h 49 min
